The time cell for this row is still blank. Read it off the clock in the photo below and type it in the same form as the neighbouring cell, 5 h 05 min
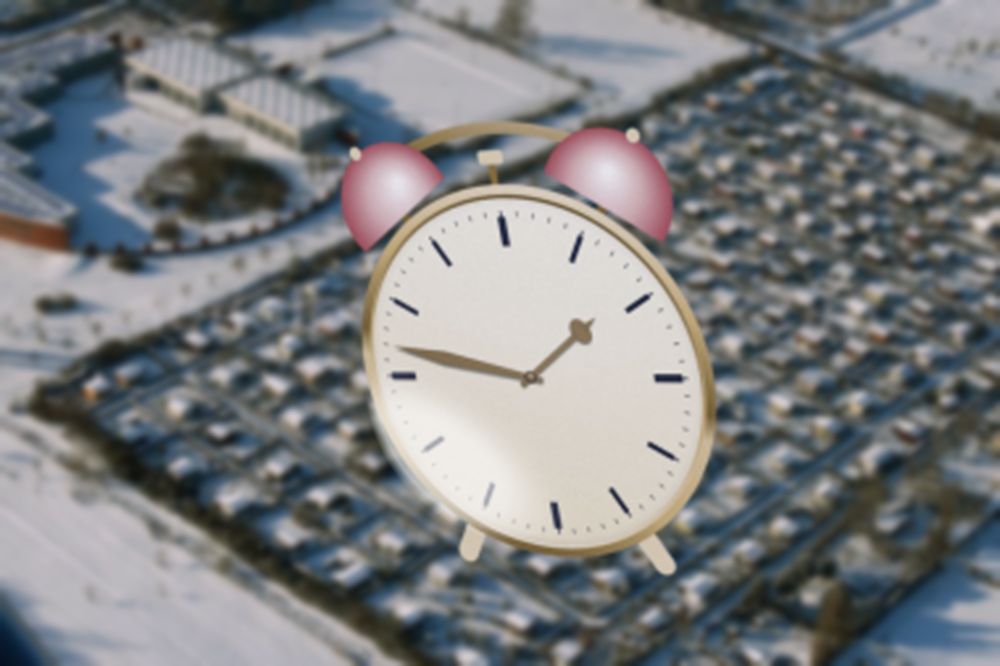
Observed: 1 h 47 min
